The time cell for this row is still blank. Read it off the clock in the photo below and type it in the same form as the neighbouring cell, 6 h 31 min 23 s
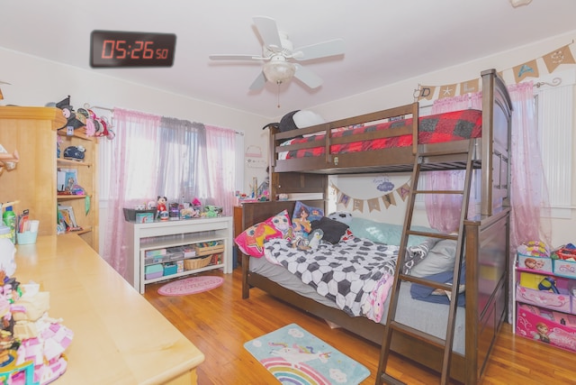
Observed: 5 h 26 min 50 s
